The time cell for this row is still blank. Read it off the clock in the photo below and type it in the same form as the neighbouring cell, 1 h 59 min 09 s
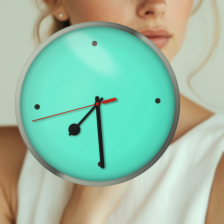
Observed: 7 h 29 min 43 s
